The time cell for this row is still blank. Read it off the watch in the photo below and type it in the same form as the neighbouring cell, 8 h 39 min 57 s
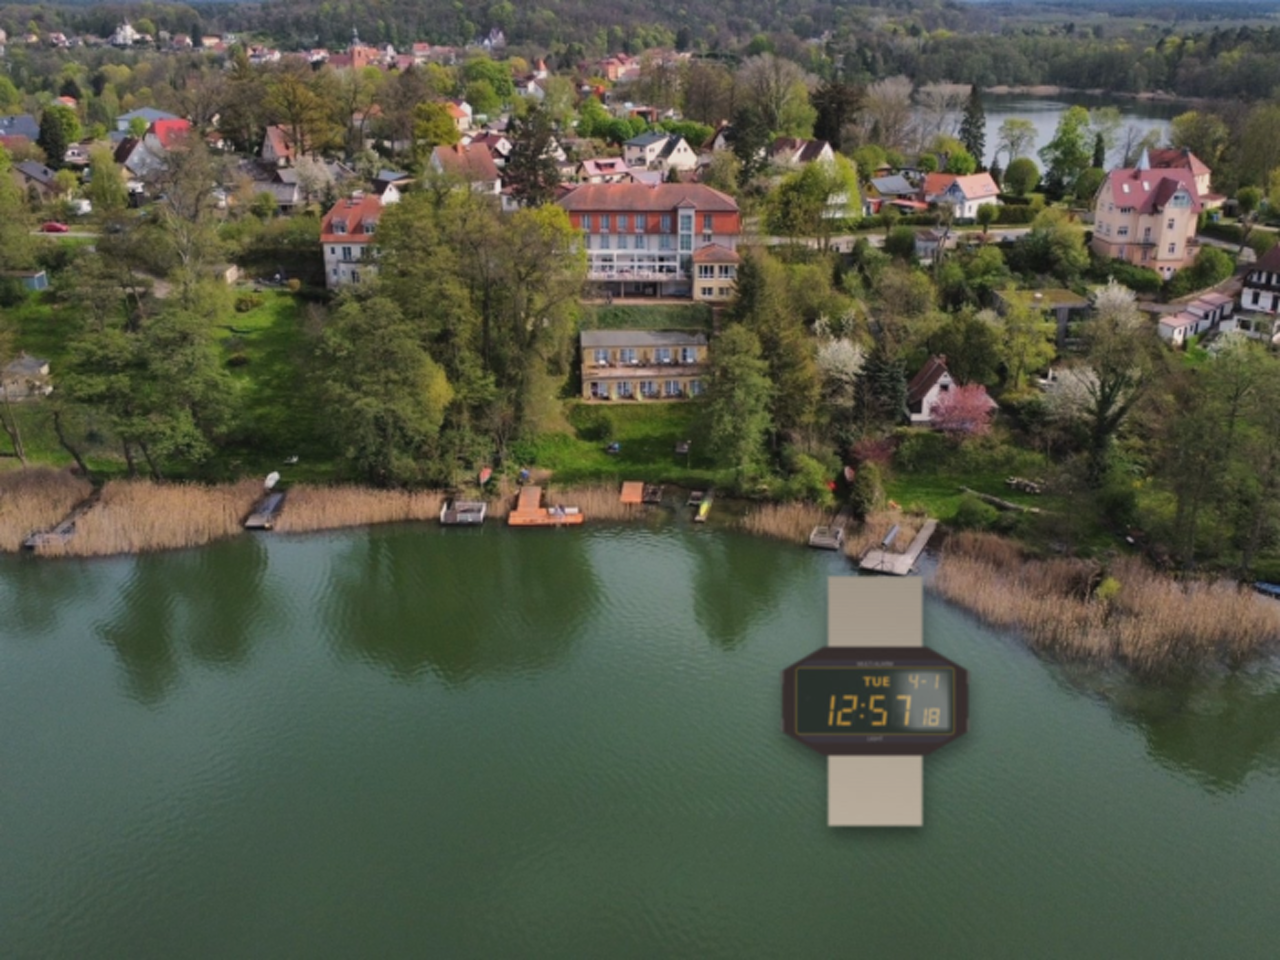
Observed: 12 h 57 min 18 s
